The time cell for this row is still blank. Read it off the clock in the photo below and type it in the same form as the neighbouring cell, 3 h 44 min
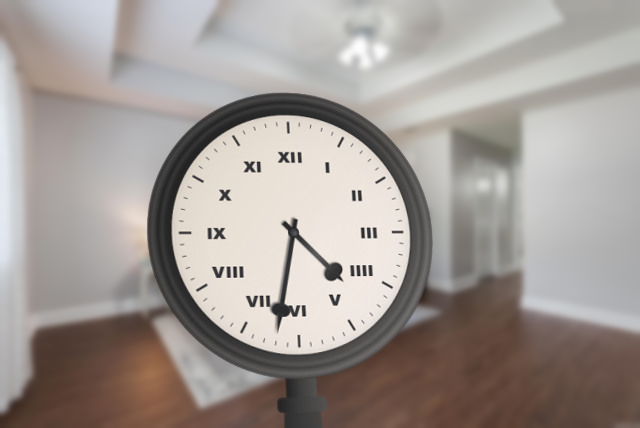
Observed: 4 h 32 min
